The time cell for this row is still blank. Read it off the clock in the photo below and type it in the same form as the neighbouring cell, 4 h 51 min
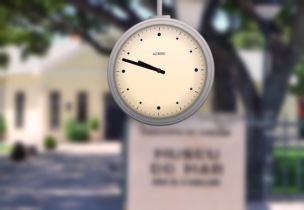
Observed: 9 h 48 min
